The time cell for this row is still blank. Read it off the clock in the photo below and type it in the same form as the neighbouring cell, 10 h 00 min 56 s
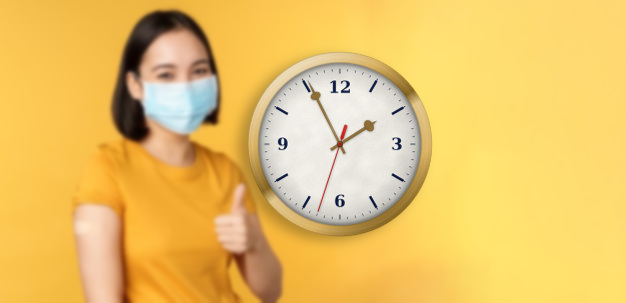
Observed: 1 h 55 min 33 s
